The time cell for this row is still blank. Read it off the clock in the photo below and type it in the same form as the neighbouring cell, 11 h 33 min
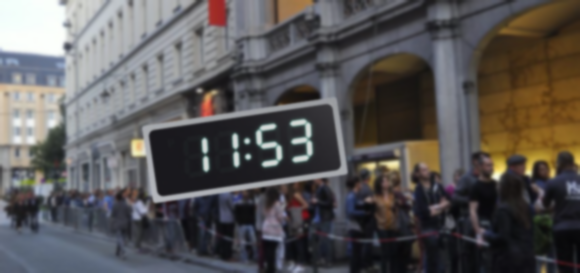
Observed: 11 h 53 min
